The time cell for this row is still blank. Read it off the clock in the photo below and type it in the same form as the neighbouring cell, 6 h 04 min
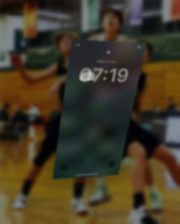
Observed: 7 h 19 min
